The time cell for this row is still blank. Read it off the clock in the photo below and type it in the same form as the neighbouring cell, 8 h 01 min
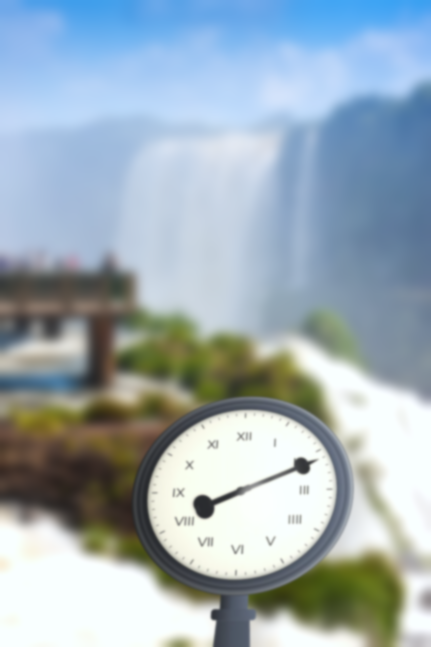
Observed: 8 h 11 min
